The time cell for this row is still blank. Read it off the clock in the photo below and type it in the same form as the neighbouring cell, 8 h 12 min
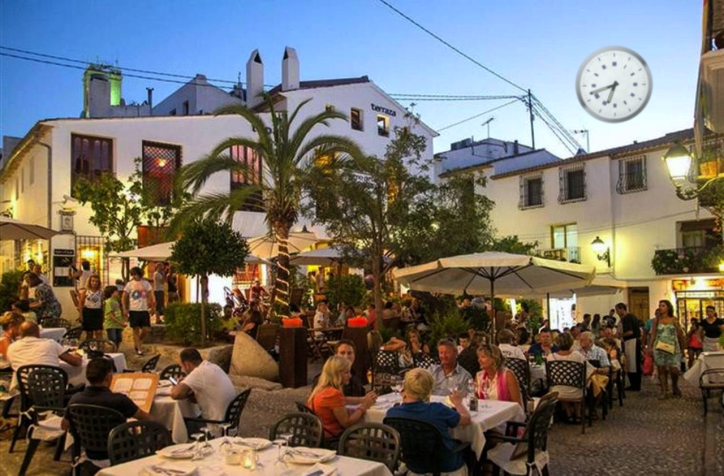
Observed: 6 h 42 min
